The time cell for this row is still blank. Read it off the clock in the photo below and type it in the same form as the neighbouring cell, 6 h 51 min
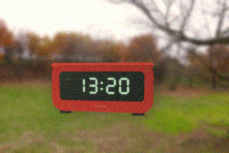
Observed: 13 h 20 min
